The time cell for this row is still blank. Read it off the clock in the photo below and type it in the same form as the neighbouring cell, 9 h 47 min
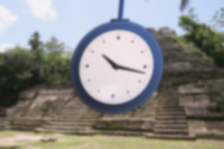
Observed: 10 h 17 min
